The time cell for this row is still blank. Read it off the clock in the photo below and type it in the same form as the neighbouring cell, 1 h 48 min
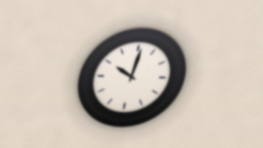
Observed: 10 h 01 min
